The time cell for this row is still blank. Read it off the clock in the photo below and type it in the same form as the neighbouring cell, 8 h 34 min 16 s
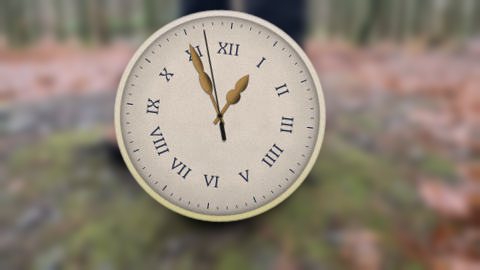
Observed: 12 h 54 min 57 s
